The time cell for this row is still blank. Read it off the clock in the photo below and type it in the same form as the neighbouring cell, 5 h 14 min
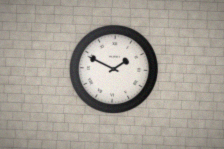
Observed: 1 h 49 min
